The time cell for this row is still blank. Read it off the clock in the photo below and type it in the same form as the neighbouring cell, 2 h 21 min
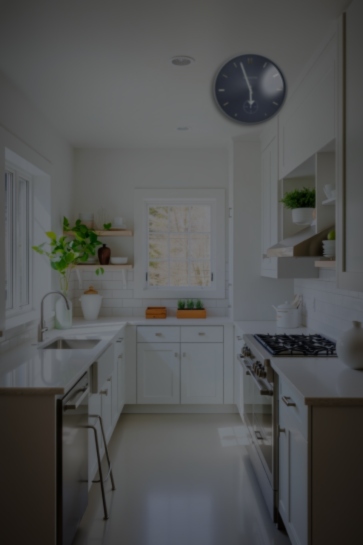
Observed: 5 h 57 min
